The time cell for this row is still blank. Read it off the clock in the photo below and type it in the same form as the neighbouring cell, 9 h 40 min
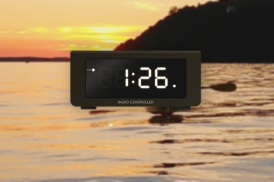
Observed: 1 h 26 min
